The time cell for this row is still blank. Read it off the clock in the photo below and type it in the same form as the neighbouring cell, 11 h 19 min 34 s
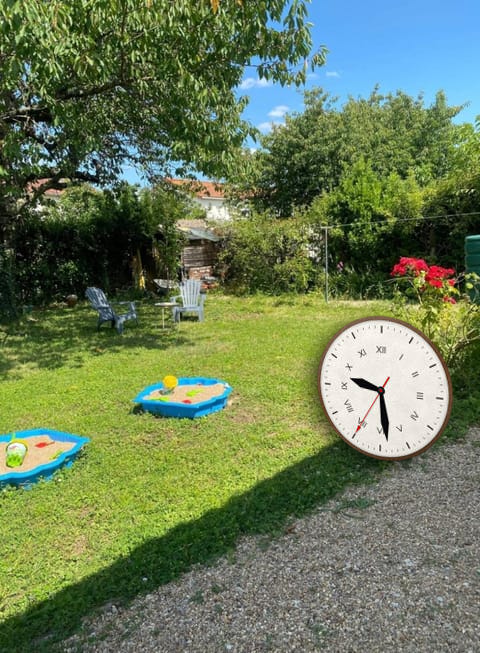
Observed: 9 h 28 min 35 s
